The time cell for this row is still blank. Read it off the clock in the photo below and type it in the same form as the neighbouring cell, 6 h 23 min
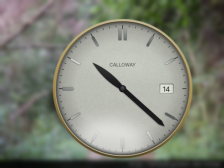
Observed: 10 h 22 min
